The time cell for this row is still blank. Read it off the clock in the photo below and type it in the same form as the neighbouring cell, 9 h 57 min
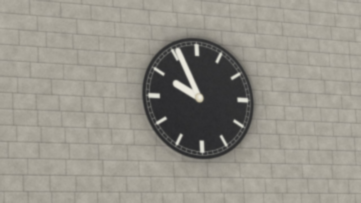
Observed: 9 h 56 min
